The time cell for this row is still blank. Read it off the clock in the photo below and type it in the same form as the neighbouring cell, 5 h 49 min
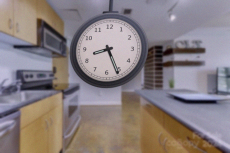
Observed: 8 h 26 min
